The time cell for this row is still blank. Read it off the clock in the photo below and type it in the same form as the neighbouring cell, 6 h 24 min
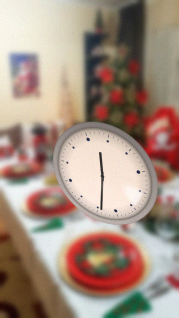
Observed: 12 h 34 min
